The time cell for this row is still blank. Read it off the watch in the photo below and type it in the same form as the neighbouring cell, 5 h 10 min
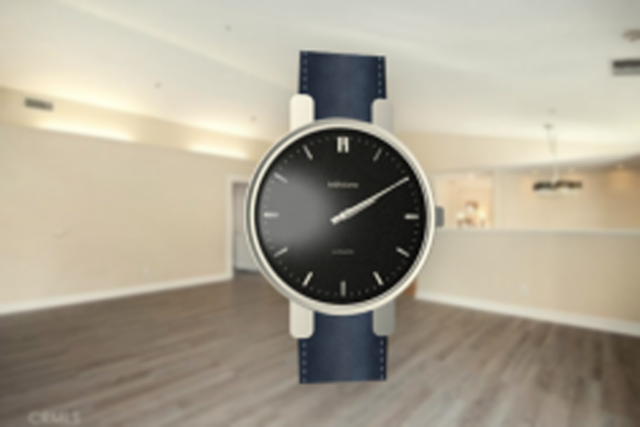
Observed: 2 h 10 min
